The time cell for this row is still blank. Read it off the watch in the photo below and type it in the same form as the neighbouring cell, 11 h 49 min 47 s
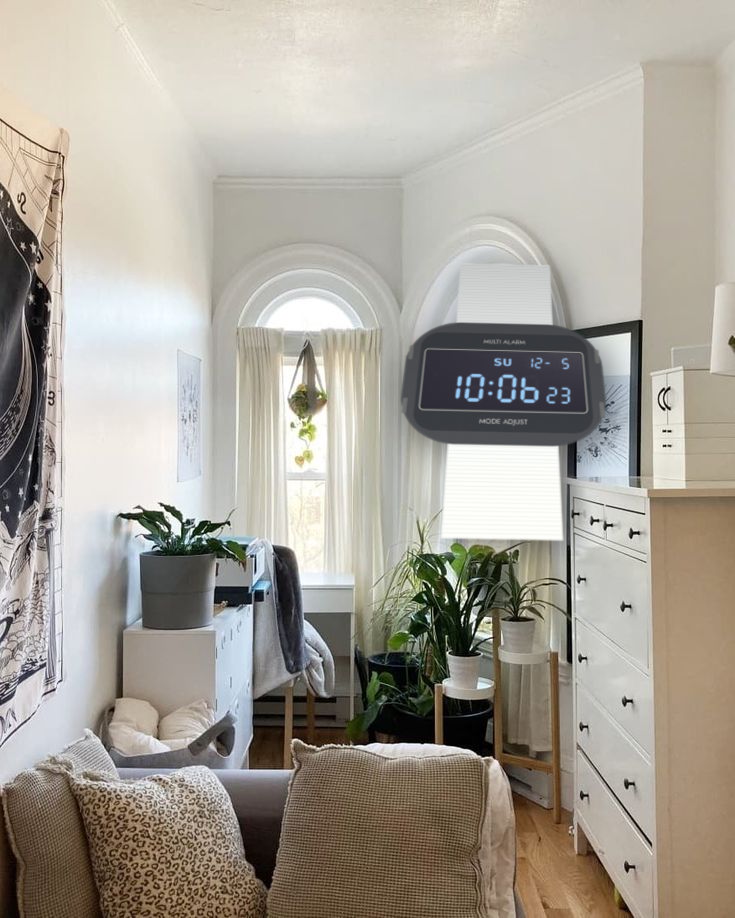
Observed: 10 h 06 min 23 s
